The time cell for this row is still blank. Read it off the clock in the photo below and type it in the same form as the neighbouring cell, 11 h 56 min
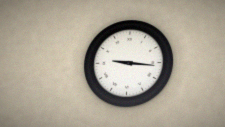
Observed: 9 h 16 min
